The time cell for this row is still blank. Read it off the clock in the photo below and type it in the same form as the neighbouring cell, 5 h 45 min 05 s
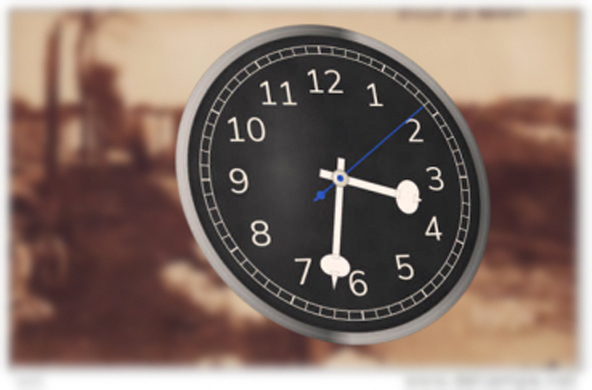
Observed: 3 h 32 min 09 s
